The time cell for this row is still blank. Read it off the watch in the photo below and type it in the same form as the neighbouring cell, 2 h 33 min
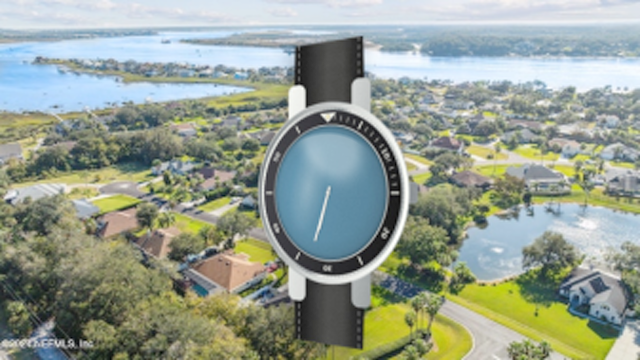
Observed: 6 h 33 min
